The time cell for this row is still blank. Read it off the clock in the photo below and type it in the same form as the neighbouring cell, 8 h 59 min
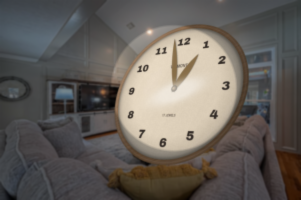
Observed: 12 h 58 min
